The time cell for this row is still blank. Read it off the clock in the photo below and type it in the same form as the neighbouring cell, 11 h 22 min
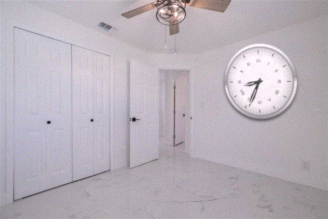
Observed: 8 h 34 min
